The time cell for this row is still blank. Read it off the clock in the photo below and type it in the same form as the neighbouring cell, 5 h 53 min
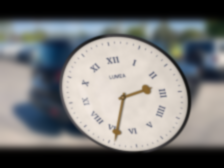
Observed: 2 h 34 min
